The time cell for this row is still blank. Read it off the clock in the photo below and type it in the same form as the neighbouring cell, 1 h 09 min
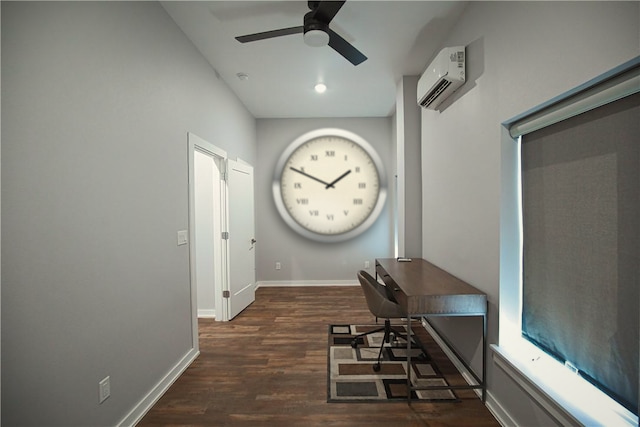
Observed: 1 h 49 min
